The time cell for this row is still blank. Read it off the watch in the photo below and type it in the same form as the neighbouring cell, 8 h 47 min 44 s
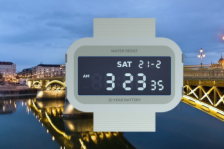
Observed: 3 h 23 min 35 s
